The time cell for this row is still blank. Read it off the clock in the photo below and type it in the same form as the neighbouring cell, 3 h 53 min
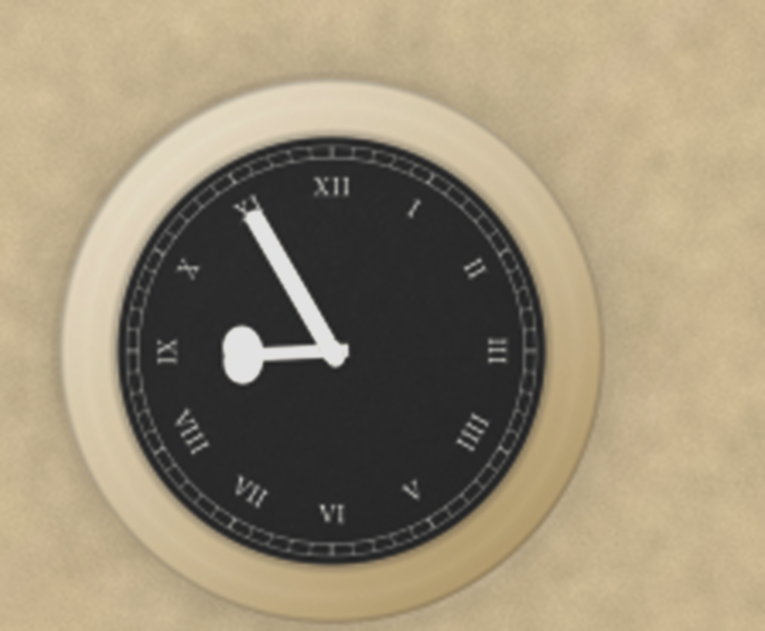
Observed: 8 h 55 min
